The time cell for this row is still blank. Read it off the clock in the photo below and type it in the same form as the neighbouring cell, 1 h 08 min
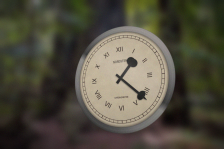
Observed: 1 h 22 min
